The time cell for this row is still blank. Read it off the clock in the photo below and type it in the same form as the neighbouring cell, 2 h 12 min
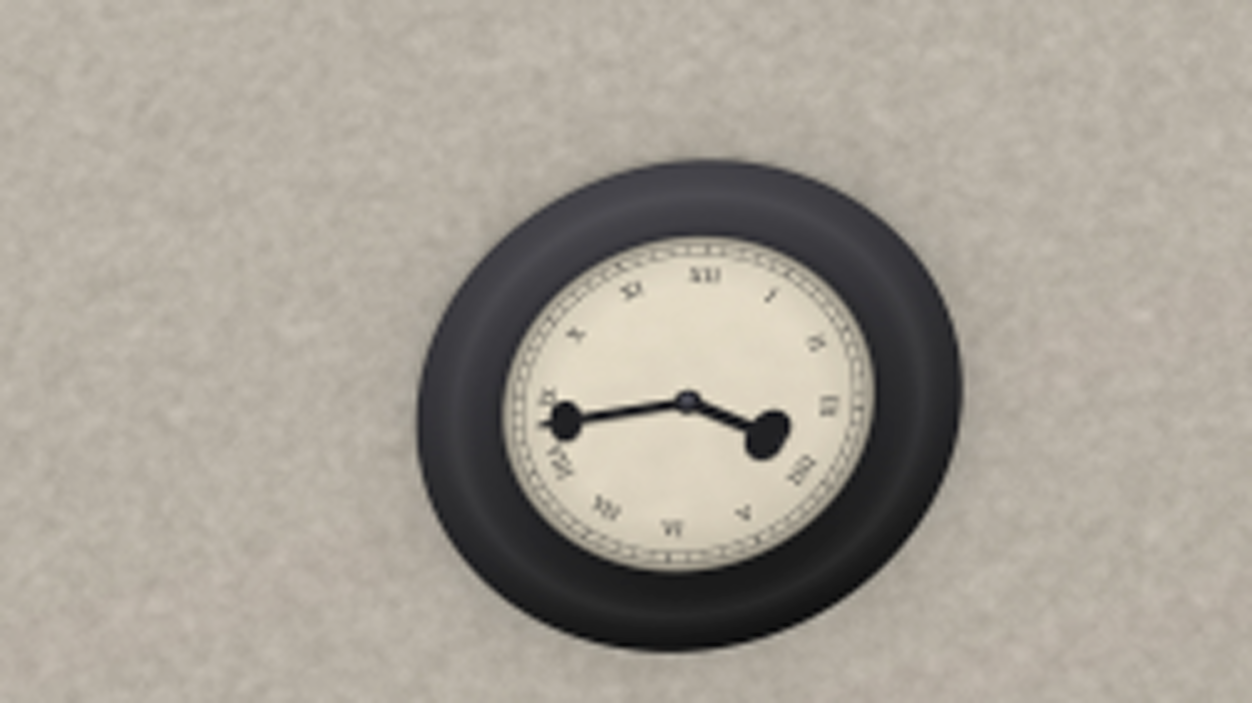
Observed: 3 h 43 min
